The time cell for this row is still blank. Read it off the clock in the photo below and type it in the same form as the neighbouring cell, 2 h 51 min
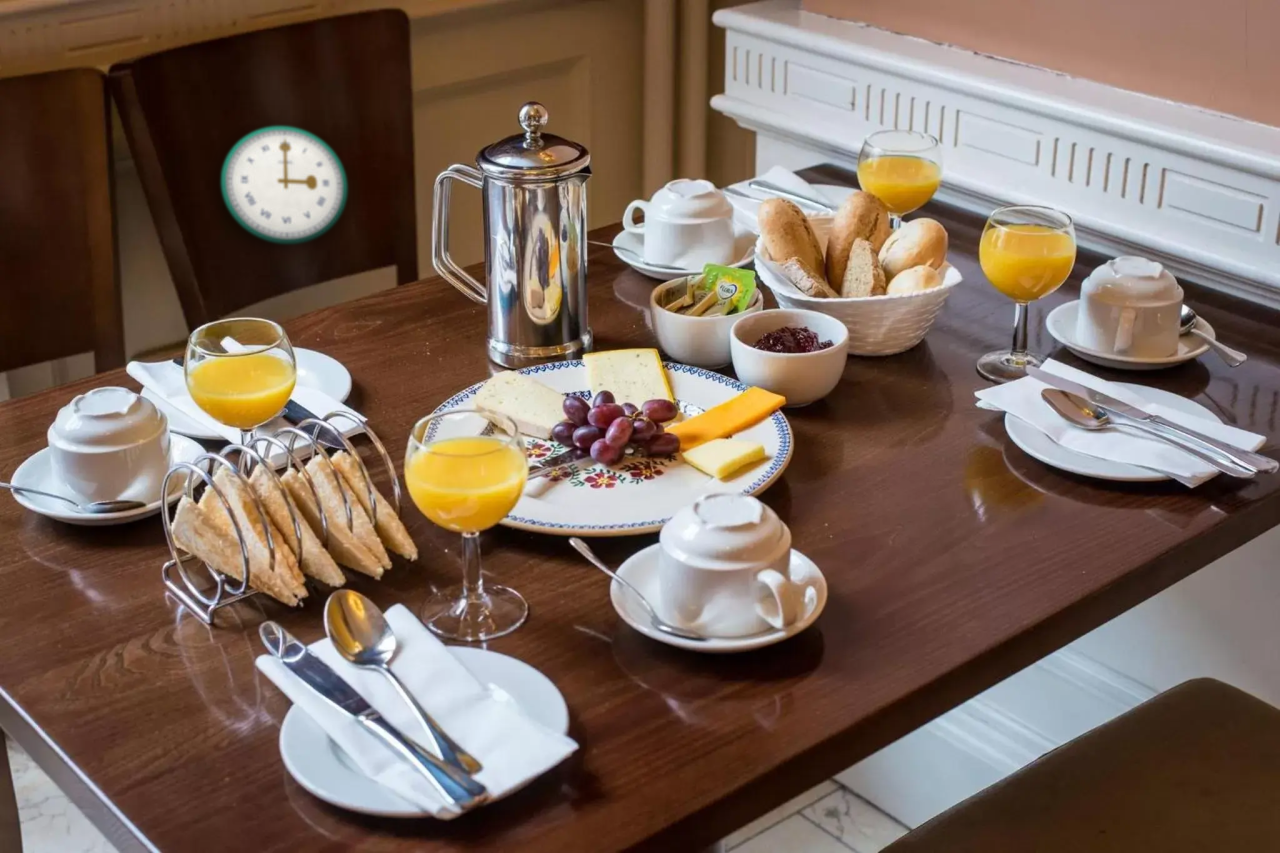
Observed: 3 h 00 min
